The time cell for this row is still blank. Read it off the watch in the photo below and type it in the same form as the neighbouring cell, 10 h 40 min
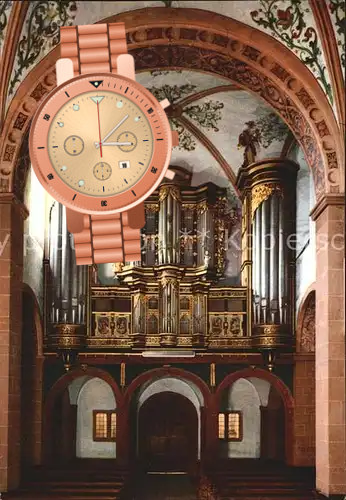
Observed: 3 h 08 min
